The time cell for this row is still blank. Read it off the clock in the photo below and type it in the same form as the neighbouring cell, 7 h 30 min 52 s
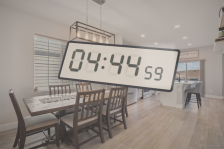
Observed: 4 h 44 min 59 s
